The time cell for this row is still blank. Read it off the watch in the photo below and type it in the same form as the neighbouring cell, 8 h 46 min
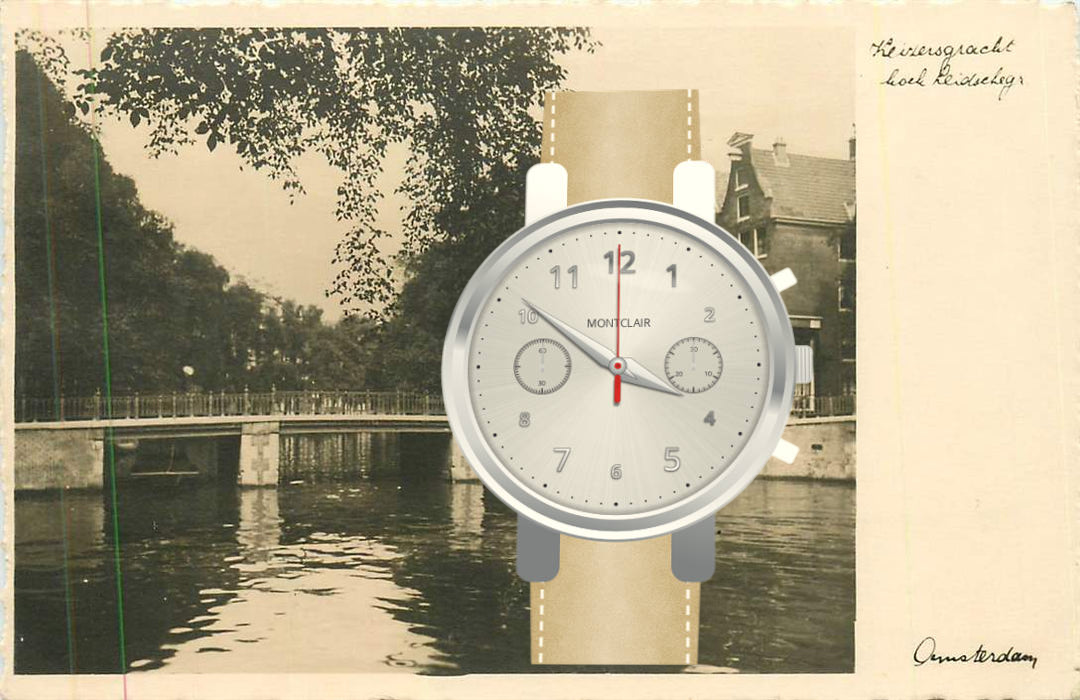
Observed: 3 h 51 min
